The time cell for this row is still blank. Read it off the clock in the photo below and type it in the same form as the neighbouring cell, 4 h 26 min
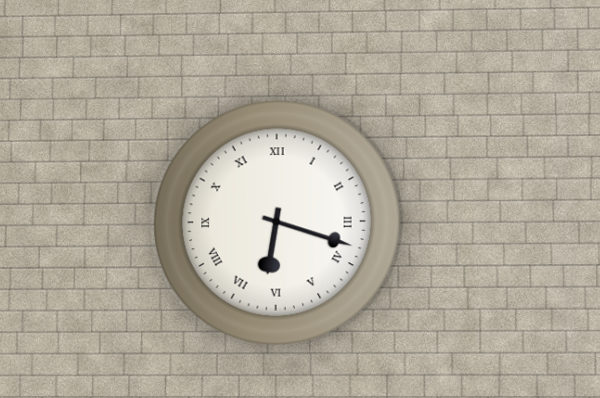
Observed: 6 h 18 min
